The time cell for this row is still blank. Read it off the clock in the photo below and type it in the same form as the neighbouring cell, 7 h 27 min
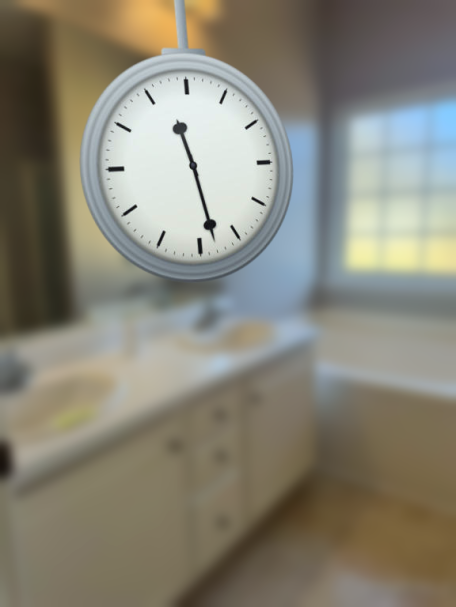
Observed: 11 h 28 min
